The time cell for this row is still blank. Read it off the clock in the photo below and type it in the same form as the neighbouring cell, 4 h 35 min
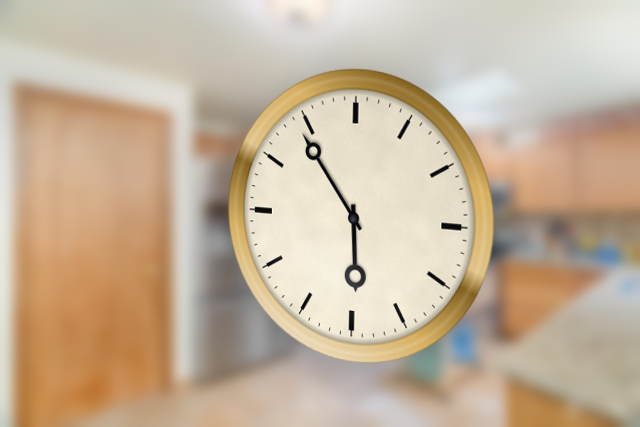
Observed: 5 h 54 min
